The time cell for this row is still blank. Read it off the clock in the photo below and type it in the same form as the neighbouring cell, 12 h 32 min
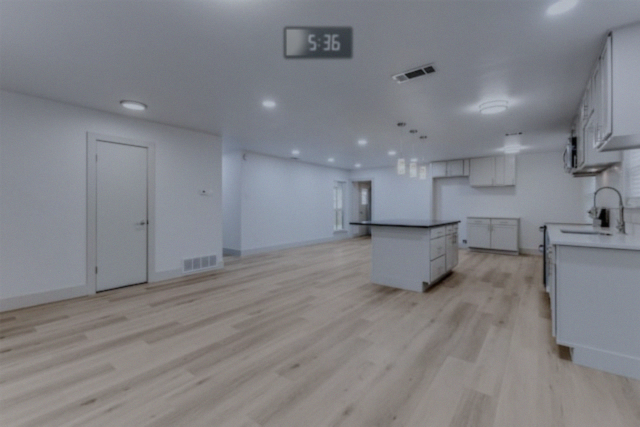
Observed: 5 h 36 min
